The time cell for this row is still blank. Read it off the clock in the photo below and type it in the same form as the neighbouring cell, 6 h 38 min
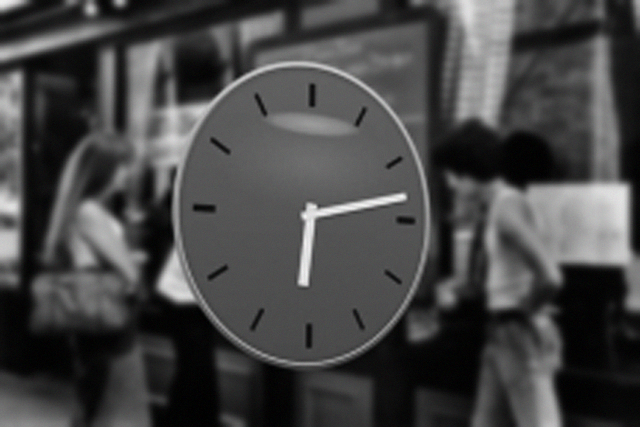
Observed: 6 h 13 min
